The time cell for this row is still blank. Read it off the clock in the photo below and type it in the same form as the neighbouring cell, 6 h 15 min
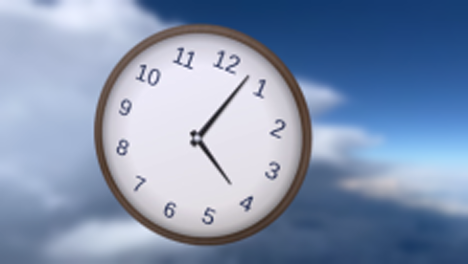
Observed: 4 h 03 min
